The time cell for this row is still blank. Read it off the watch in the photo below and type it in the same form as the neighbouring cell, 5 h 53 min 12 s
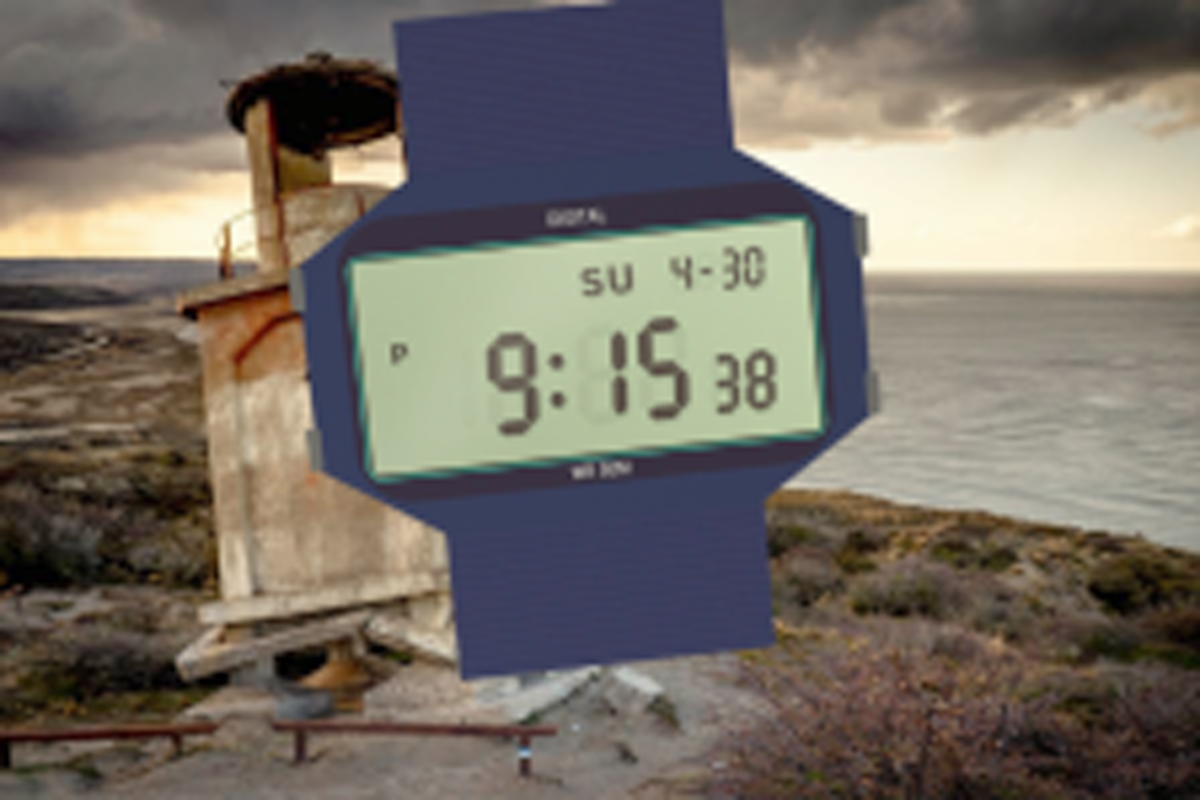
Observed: 9 h 15 min 38 s
